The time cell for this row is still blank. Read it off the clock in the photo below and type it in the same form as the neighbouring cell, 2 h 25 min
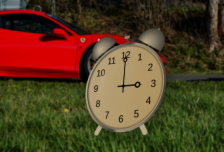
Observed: 3 h 00 min
